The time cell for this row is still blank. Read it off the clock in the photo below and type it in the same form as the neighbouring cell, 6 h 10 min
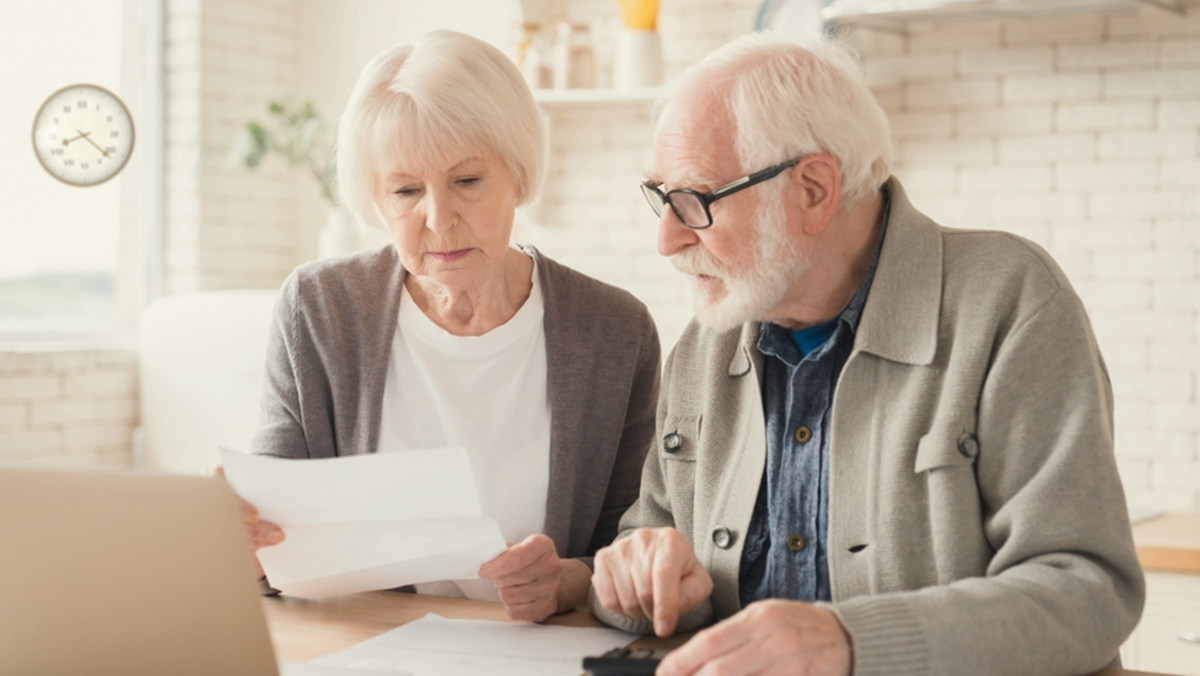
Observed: 8 h 22 min
